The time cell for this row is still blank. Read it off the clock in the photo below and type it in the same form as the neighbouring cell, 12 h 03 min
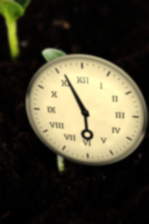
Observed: 5 h 56 min
